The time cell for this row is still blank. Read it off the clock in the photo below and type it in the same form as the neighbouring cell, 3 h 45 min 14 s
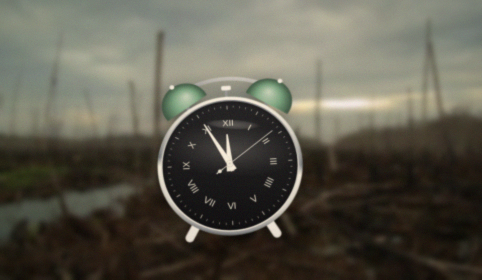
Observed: 11 h 55 min 09 s
